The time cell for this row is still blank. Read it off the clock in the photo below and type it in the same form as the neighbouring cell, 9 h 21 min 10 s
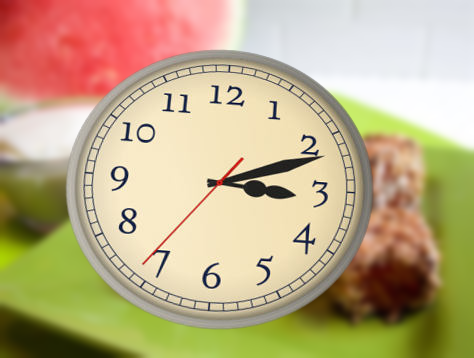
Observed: 3 h 11 min 36 s
